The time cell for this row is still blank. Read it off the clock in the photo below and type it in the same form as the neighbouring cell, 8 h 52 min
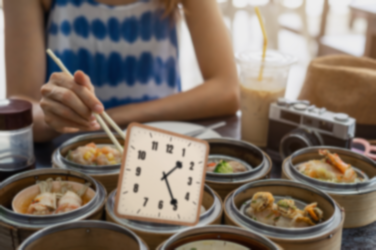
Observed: 1 h 25 min
